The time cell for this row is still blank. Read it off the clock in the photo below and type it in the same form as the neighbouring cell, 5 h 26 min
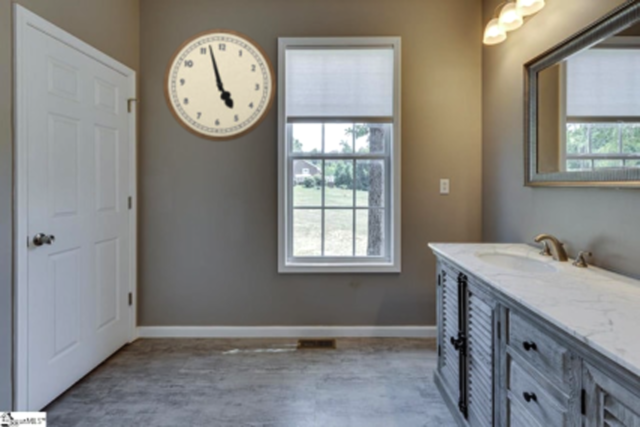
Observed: 4 h 57 min
